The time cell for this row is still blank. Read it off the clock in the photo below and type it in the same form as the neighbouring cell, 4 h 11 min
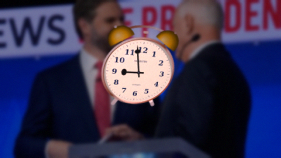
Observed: 8 h 58 min
